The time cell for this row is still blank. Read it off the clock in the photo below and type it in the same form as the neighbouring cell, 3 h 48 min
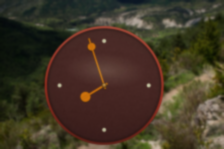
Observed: 7 h 57 min
